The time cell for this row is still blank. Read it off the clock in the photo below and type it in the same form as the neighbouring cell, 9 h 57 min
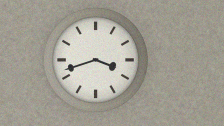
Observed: 3 h 42 min
